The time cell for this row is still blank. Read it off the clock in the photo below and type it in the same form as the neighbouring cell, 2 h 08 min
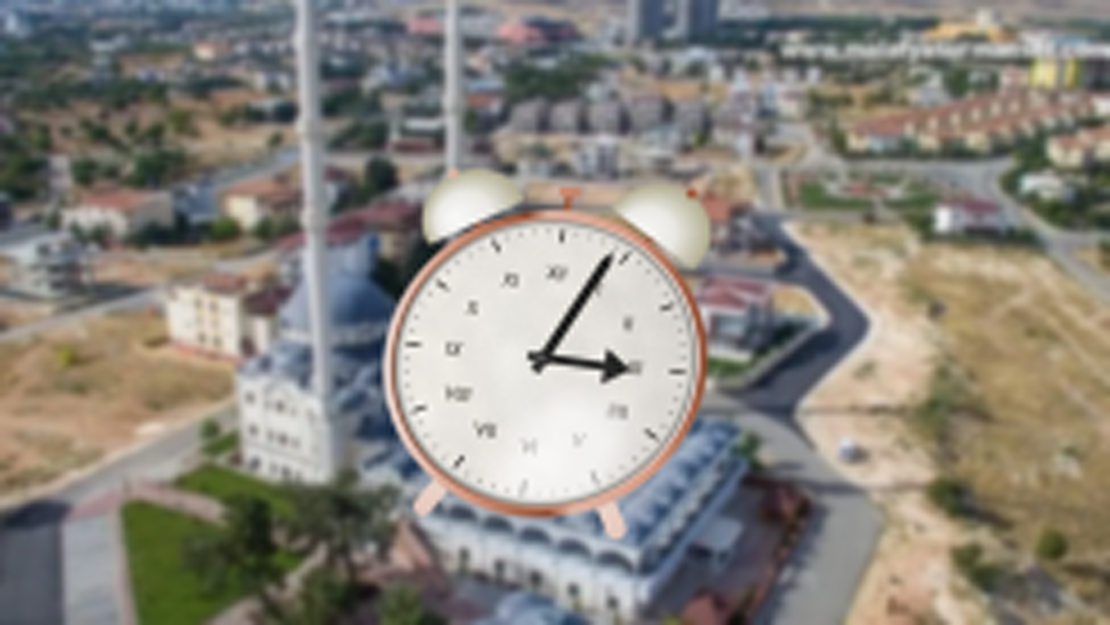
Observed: 3 h 04 min
